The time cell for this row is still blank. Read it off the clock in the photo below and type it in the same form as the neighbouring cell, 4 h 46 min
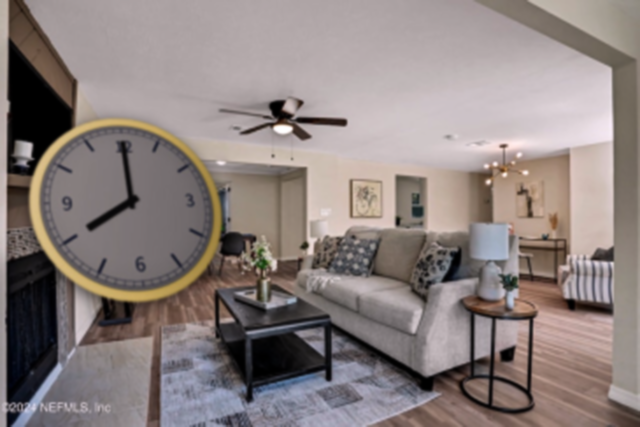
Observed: 8 h 00 min
